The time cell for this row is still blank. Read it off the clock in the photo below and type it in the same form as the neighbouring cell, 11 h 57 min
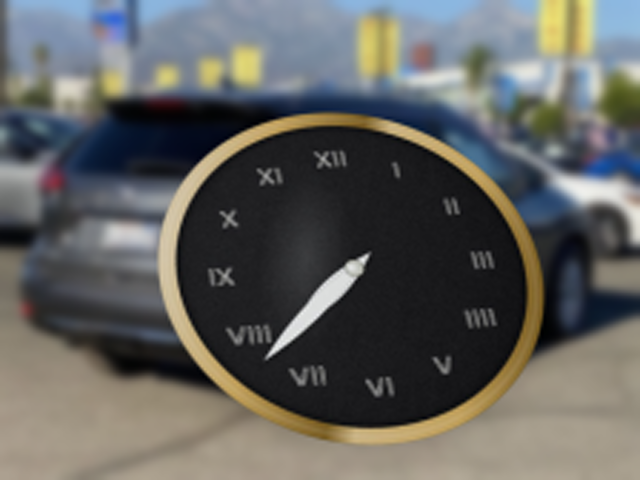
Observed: 7 h 38 min
